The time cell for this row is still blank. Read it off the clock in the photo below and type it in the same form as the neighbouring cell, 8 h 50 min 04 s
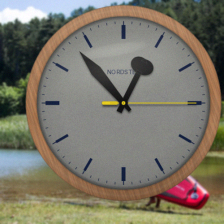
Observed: 12 h 53 min 15 s
